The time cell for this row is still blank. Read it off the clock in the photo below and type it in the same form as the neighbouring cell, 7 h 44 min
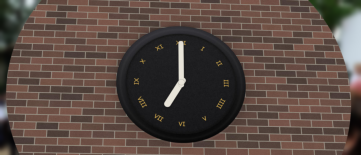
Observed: 7 h 00 min
